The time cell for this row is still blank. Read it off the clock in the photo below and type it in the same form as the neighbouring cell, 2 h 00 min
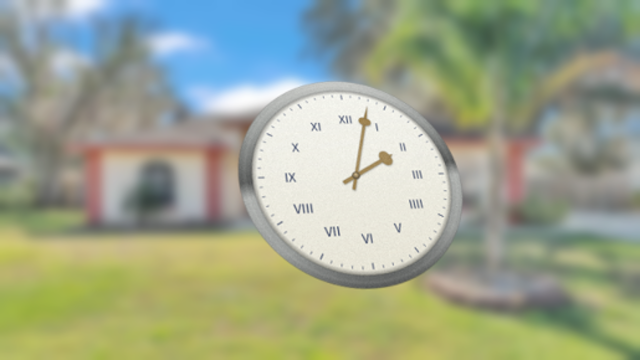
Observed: 2 h 03 min
